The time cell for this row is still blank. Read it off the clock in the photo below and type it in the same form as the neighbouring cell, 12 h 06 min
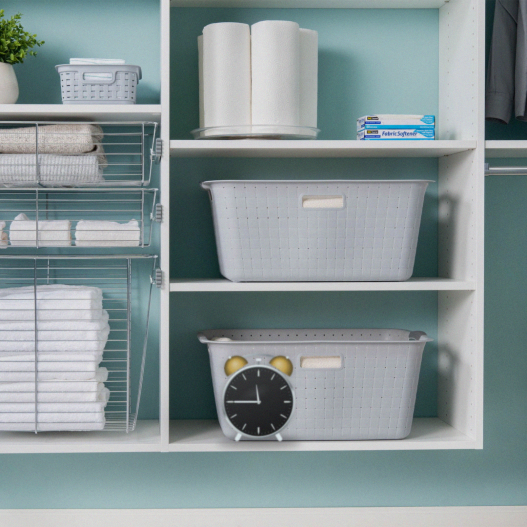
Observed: 11 h 45 min
